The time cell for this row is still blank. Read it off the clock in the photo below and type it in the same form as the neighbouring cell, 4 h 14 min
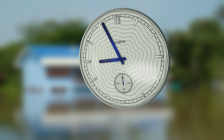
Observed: 8 h 56 min
